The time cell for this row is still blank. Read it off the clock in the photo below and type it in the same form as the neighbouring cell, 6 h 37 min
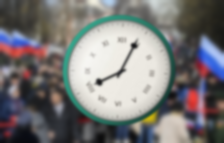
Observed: 8 h 04 min
